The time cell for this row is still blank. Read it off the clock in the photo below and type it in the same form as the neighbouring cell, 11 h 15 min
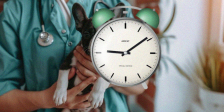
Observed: 9 h 09 min
